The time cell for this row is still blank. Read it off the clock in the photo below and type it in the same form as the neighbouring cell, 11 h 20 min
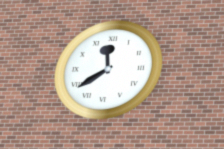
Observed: 11 h 39 min
